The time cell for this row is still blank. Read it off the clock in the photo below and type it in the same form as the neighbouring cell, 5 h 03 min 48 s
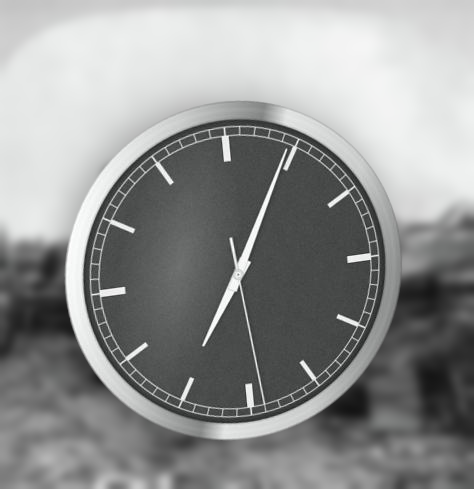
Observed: 7 h 04 min 29 s
